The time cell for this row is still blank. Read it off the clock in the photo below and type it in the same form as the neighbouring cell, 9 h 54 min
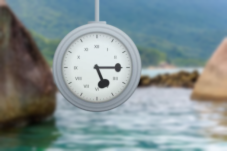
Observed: 5 h 15 min
